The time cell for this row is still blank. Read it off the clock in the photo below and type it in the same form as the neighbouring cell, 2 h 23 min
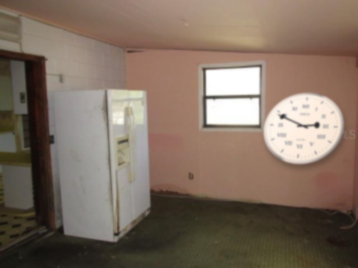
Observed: 2 h 49 min
